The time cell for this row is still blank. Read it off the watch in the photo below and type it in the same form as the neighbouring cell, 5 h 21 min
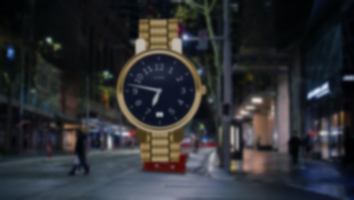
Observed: 6 h 47 min
